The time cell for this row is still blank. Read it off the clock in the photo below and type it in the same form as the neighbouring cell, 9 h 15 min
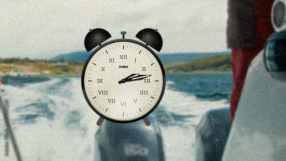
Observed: 2 h 13 min
